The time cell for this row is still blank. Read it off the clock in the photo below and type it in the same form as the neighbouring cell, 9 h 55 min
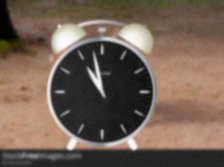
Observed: 10 h 58 min
